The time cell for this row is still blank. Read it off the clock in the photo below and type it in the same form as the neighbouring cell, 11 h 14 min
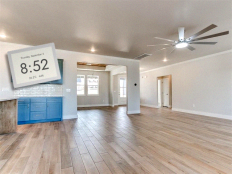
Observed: 8 h 52 min
